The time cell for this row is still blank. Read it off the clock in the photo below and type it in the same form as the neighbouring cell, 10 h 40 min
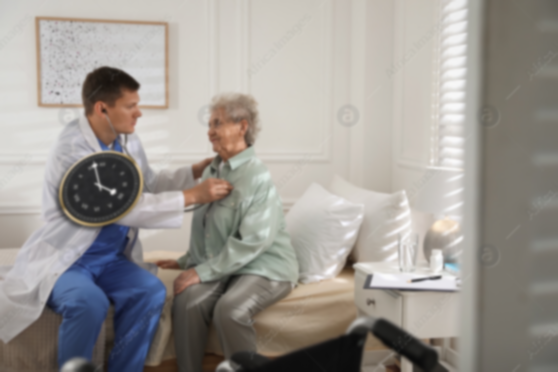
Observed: 3 h 57 min
